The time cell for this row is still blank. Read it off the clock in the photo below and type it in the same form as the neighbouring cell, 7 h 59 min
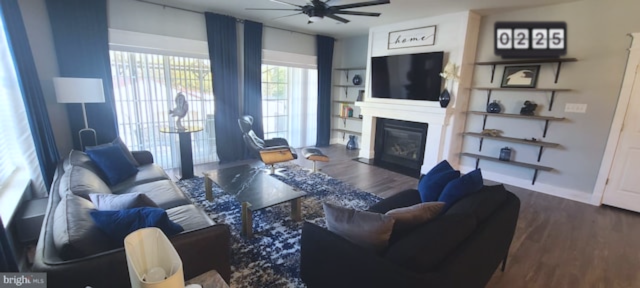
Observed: 2 h 25 min
